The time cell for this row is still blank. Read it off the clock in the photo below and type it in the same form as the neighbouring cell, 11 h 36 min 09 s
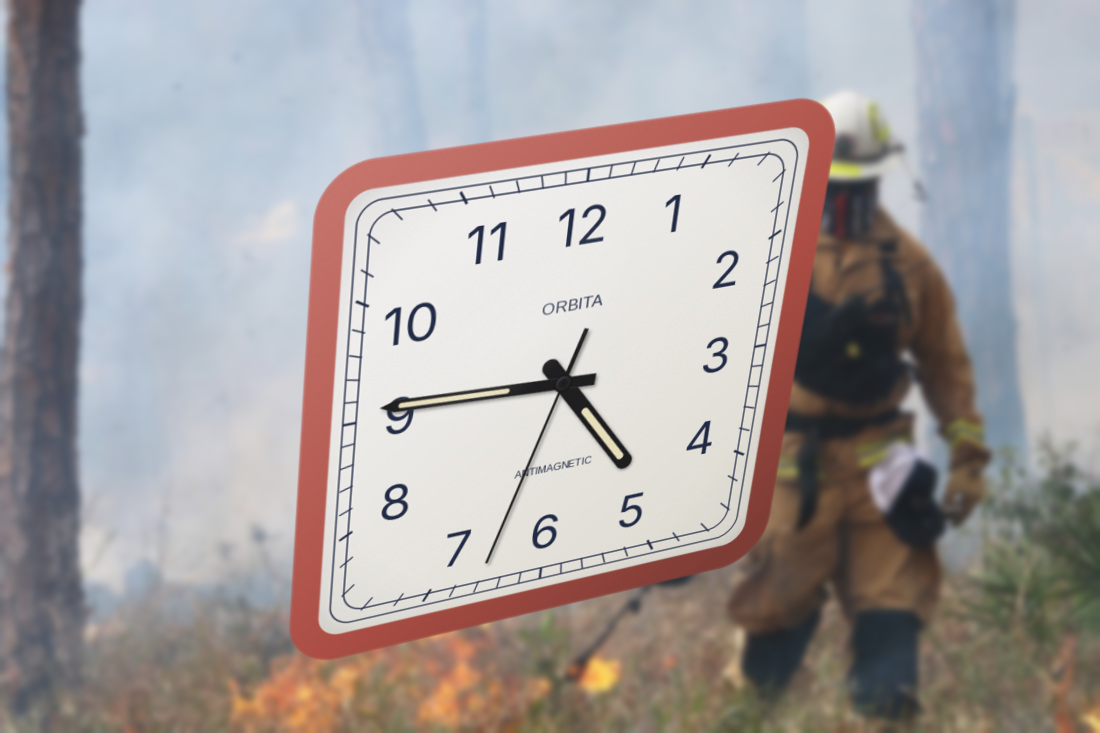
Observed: 4 h 45 min 33 s
